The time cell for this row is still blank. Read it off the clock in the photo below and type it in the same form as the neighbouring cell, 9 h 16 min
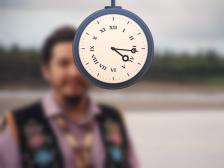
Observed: 4 h 16 min
